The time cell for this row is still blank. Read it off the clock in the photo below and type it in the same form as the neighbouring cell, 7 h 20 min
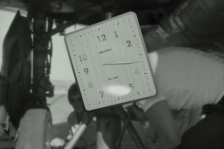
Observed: 3 h 17 min
